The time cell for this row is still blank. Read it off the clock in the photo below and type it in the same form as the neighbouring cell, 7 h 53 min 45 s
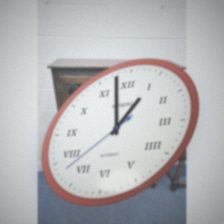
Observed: 12 h 57 min 38 s
